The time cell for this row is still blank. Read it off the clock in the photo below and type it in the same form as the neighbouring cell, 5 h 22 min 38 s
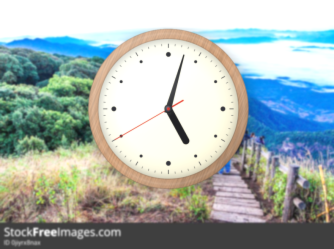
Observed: 5 h 02 min 40 s
